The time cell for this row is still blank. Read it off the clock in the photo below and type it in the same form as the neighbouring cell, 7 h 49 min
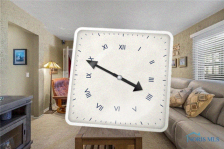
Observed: 3 h 49 min
